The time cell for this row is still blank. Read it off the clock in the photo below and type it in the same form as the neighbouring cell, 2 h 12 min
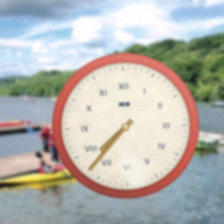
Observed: 7 h 37 min
